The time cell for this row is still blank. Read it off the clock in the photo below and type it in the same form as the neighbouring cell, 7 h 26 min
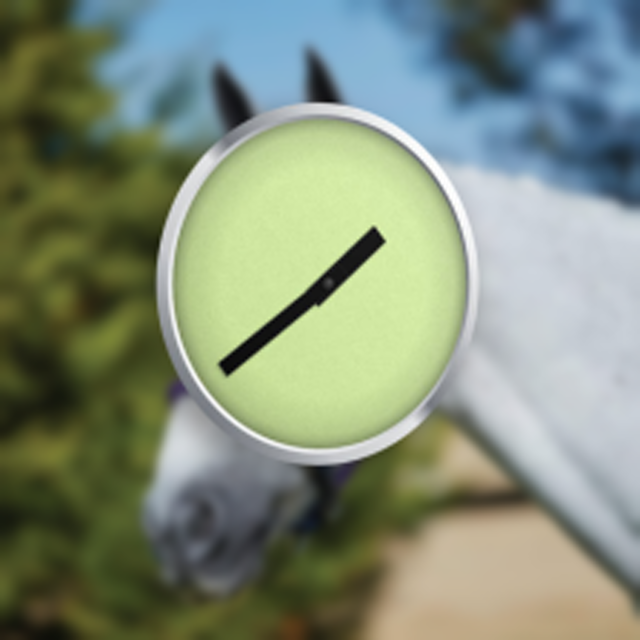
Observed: 1 h 39 min
